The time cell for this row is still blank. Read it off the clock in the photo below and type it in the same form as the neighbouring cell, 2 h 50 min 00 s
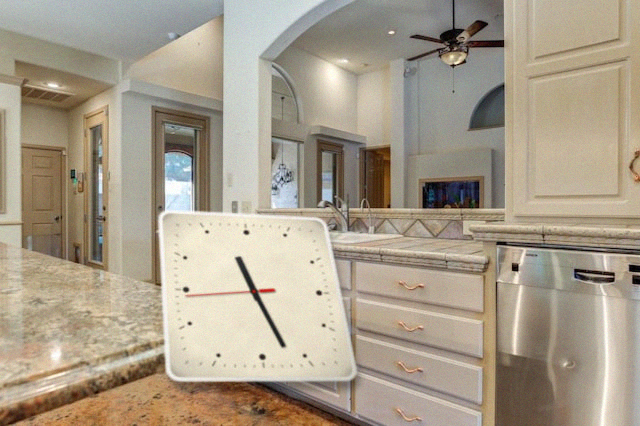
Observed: 11 h 26 min 44 s
